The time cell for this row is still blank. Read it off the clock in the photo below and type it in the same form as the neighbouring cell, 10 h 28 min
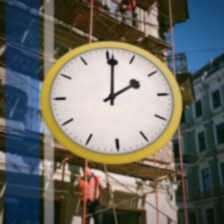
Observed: 2 h 01 min
